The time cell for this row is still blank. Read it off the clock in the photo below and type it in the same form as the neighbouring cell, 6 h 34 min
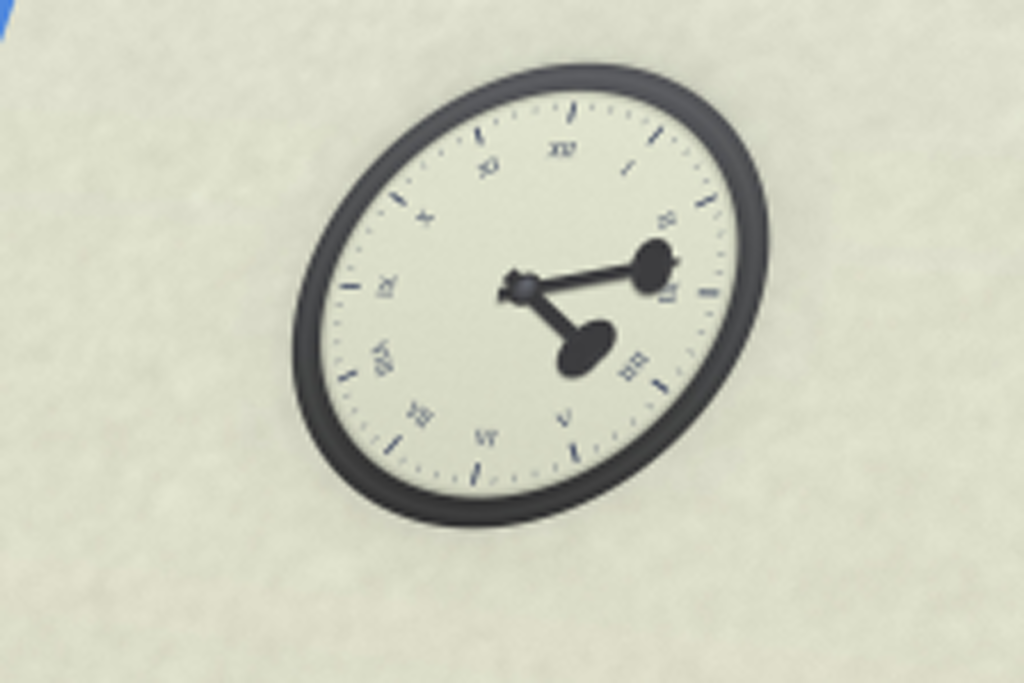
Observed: 4 h 13 min
